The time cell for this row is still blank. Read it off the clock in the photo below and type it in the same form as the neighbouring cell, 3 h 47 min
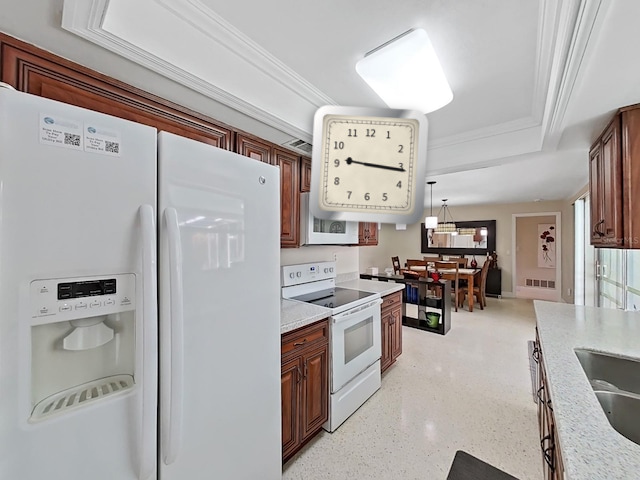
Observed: 9 h 16 min
